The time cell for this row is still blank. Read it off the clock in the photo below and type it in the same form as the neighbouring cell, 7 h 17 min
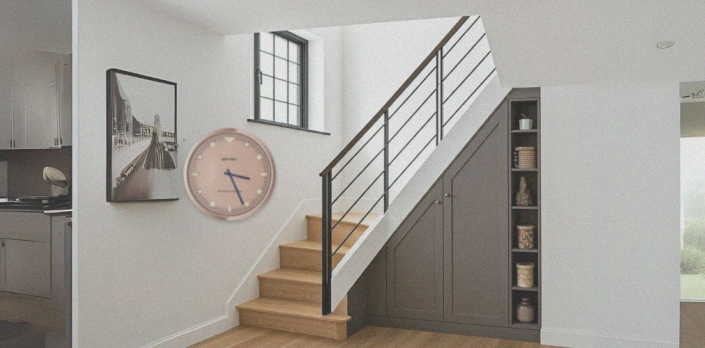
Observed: 3 h 26 min
